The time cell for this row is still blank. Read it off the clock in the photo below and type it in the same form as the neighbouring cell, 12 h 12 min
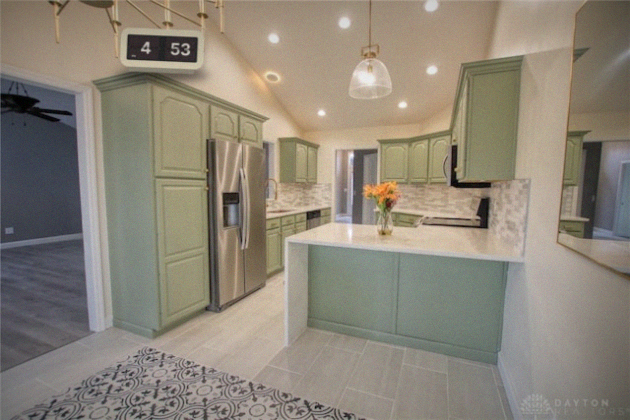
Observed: 4 h 53 min
